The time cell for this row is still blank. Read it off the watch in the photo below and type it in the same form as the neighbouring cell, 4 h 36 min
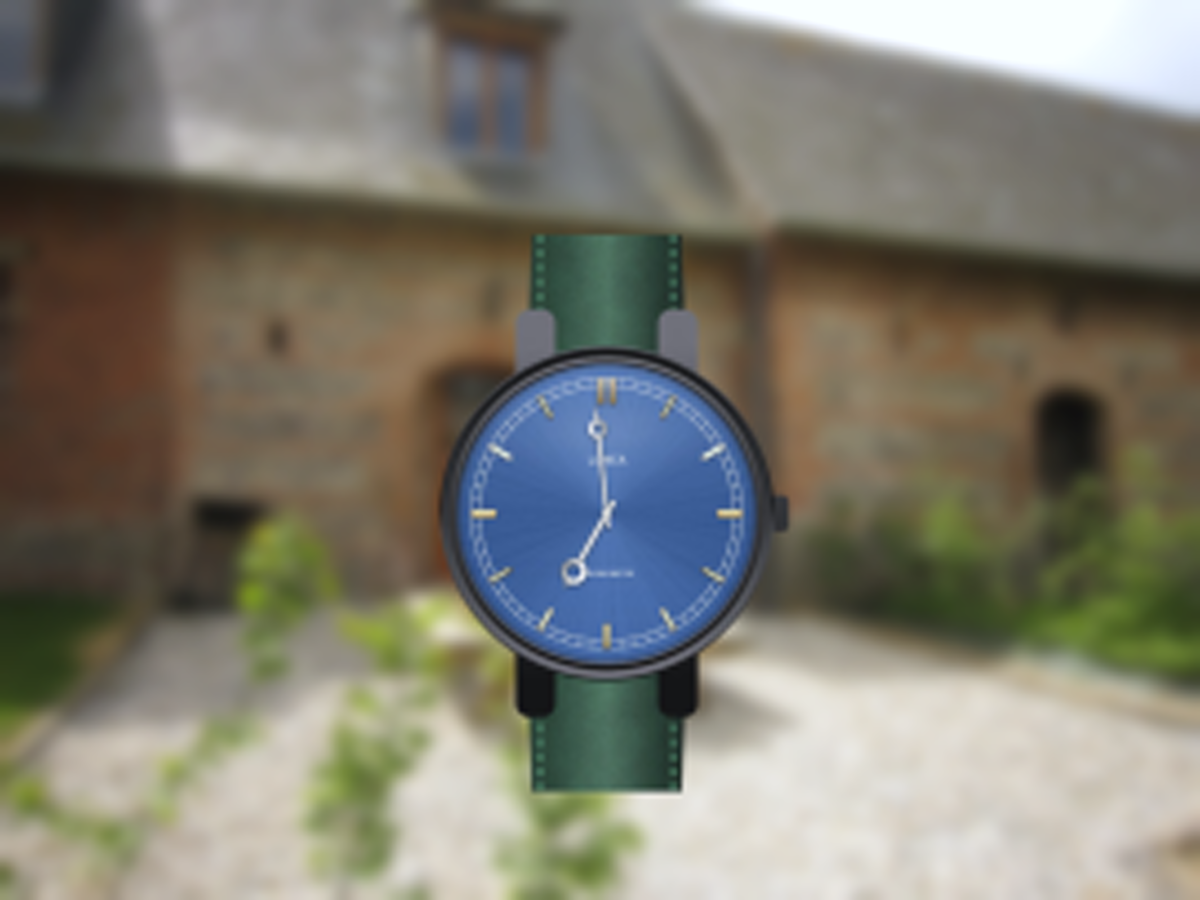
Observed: 6 h 59 min
